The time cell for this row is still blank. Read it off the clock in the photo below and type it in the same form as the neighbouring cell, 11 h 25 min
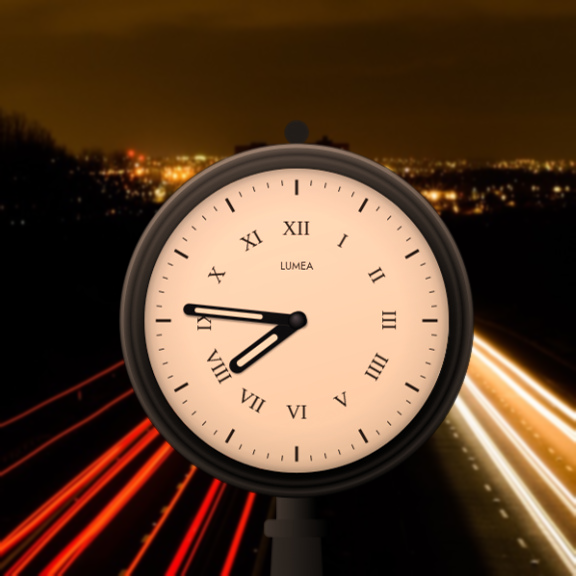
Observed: 7 h 46 min
